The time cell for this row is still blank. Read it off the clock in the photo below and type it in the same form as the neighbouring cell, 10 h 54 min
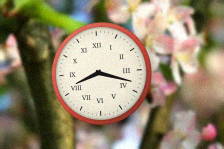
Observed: 8 h 18 min
